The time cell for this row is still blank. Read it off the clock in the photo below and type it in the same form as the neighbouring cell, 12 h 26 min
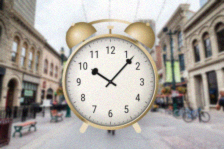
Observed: 10 h 07 min
